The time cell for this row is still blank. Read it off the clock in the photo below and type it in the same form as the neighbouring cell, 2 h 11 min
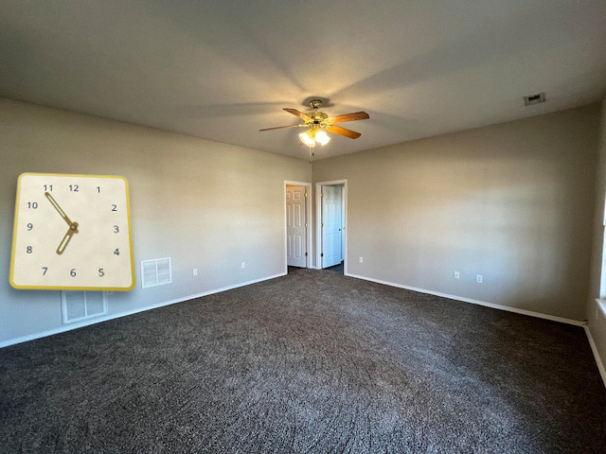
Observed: 6 h 54 min
